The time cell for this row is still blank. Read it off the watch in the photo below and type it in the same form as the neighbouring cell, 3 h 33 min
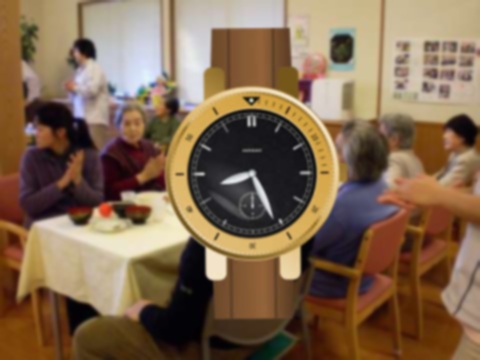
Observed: 8 h 26 min
